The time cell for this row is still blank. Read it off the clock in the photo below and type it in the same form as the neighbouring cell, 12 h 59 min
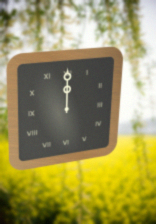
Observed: 12 h 00 min
